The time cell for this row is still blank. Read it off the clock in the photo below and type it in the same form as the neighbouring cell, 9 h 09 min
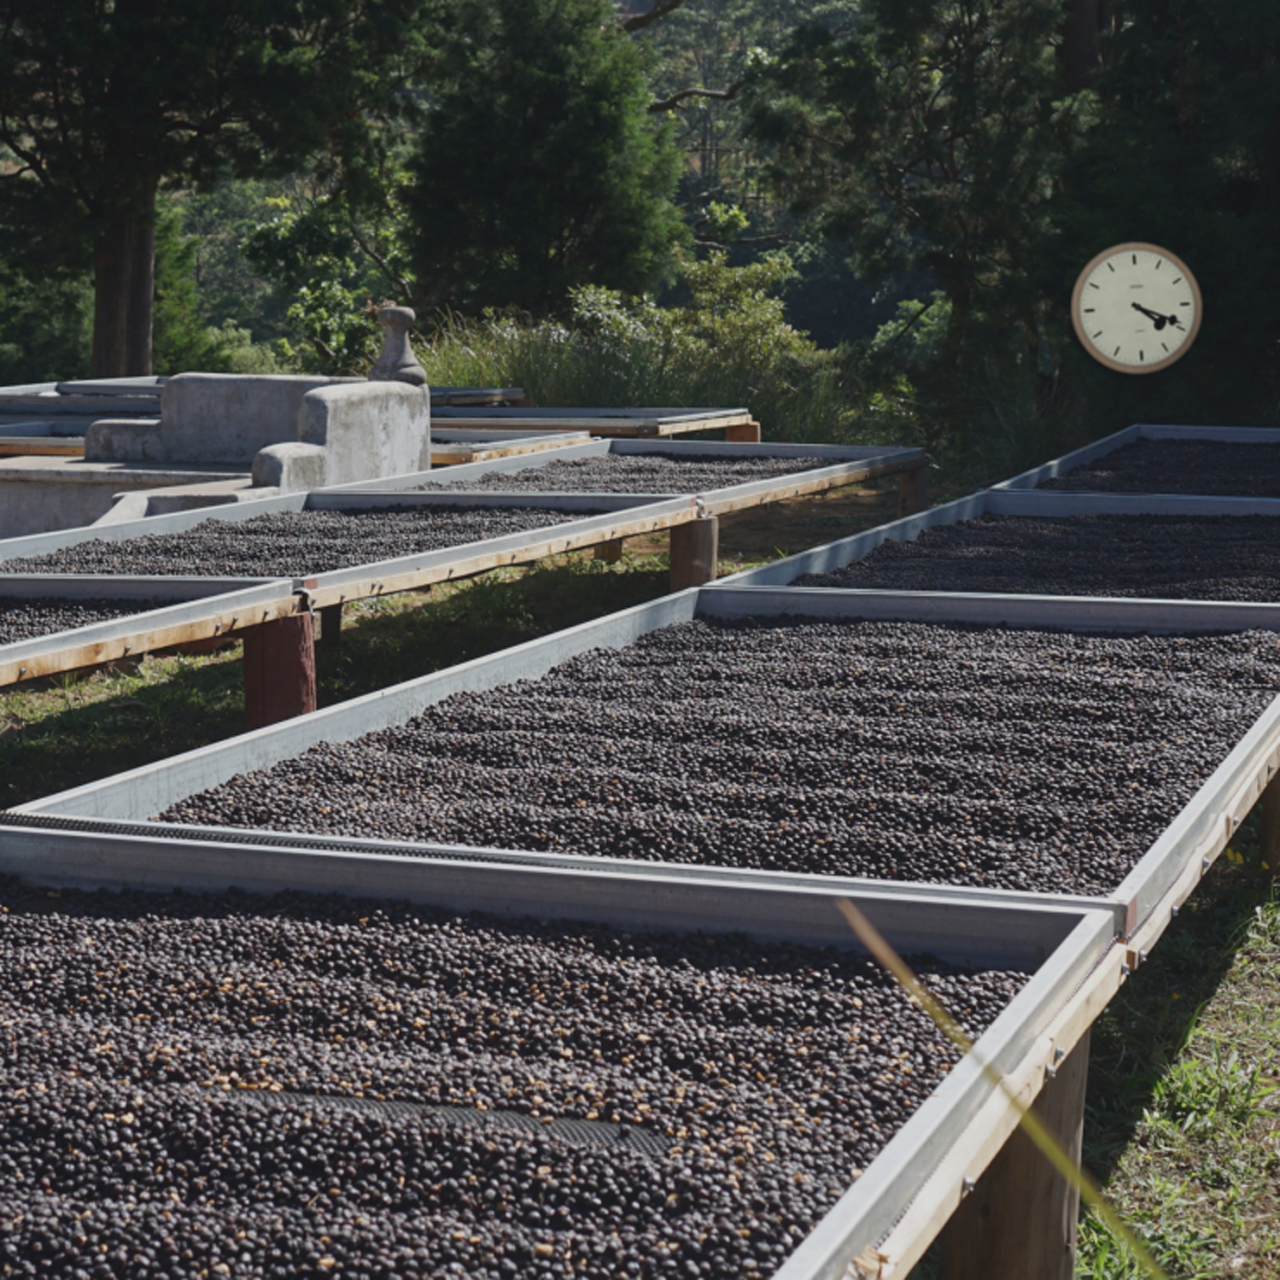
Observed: 4 h 19 min
